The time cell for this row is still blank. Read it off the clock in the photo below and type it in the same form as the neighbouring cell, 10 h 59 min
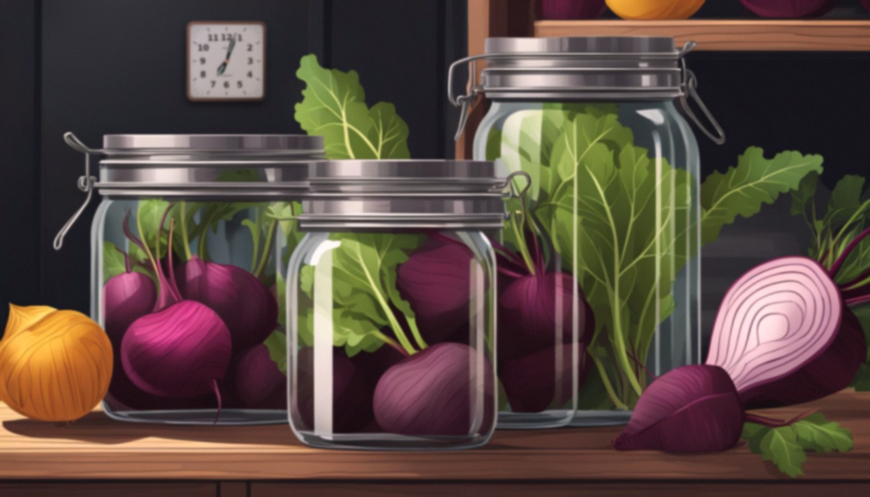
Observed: 7 h 03 min
